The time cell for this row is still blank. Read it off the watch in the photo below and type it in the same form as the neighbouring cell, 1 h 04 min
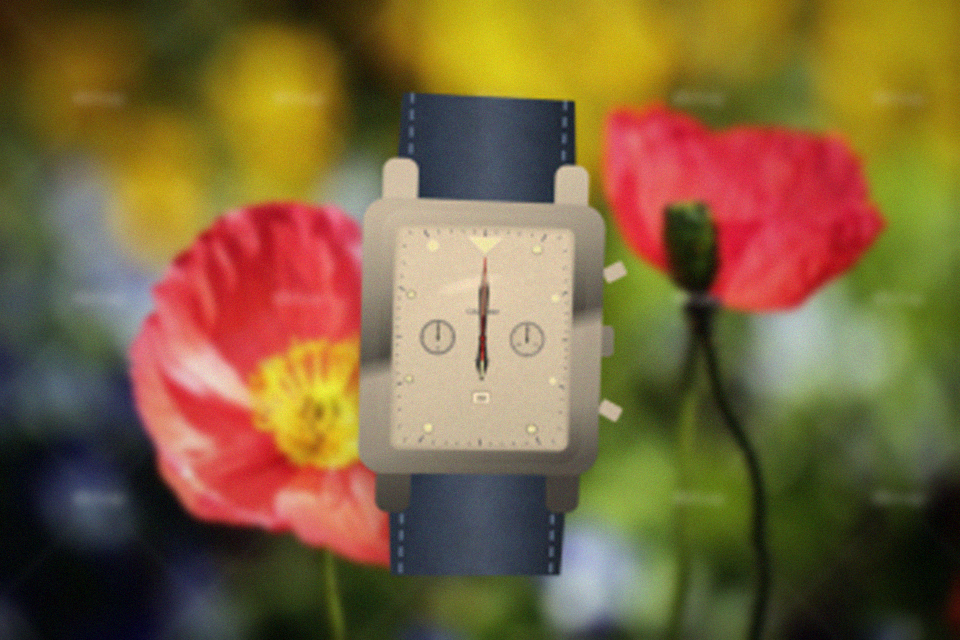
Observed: 6 h 00 min
